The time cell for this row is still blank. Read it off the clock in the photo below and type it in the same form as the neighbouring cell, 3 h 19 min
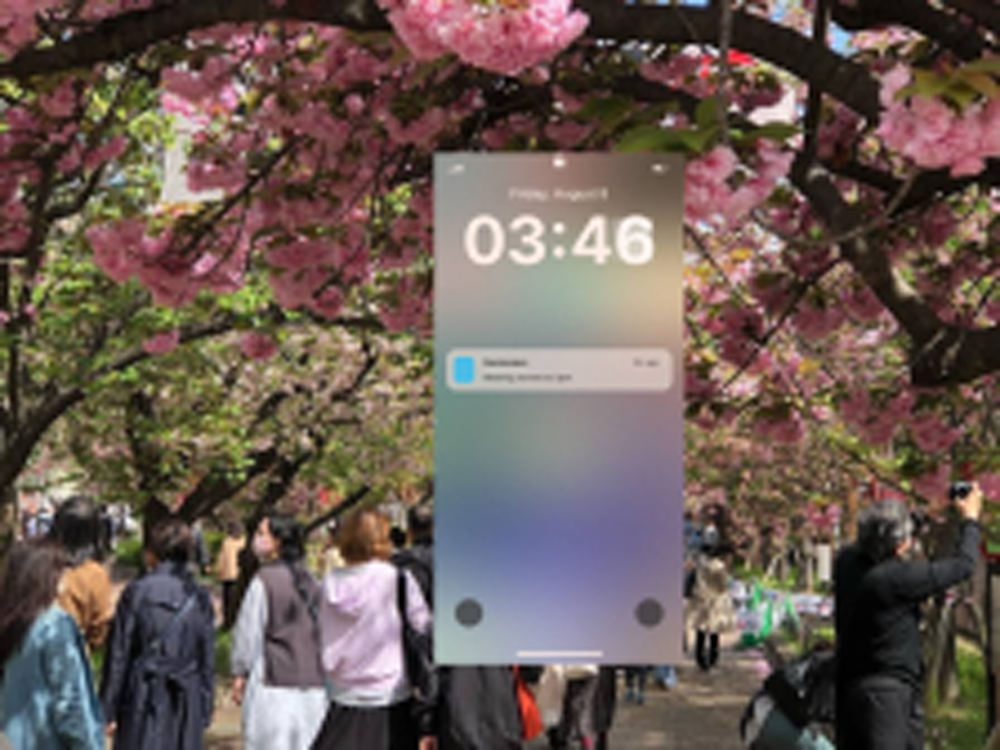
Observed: 3 h 46 min
